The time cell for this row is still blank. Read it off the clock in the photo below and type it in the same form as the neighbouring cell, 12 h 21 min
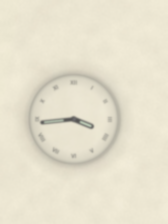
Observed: 3 h 44 min
